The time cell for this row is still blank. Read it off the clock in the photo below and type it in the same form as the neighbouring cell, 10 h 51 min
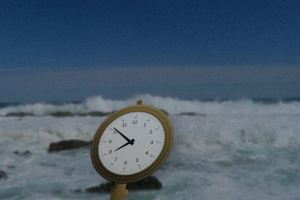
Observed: 7 h 51 min
